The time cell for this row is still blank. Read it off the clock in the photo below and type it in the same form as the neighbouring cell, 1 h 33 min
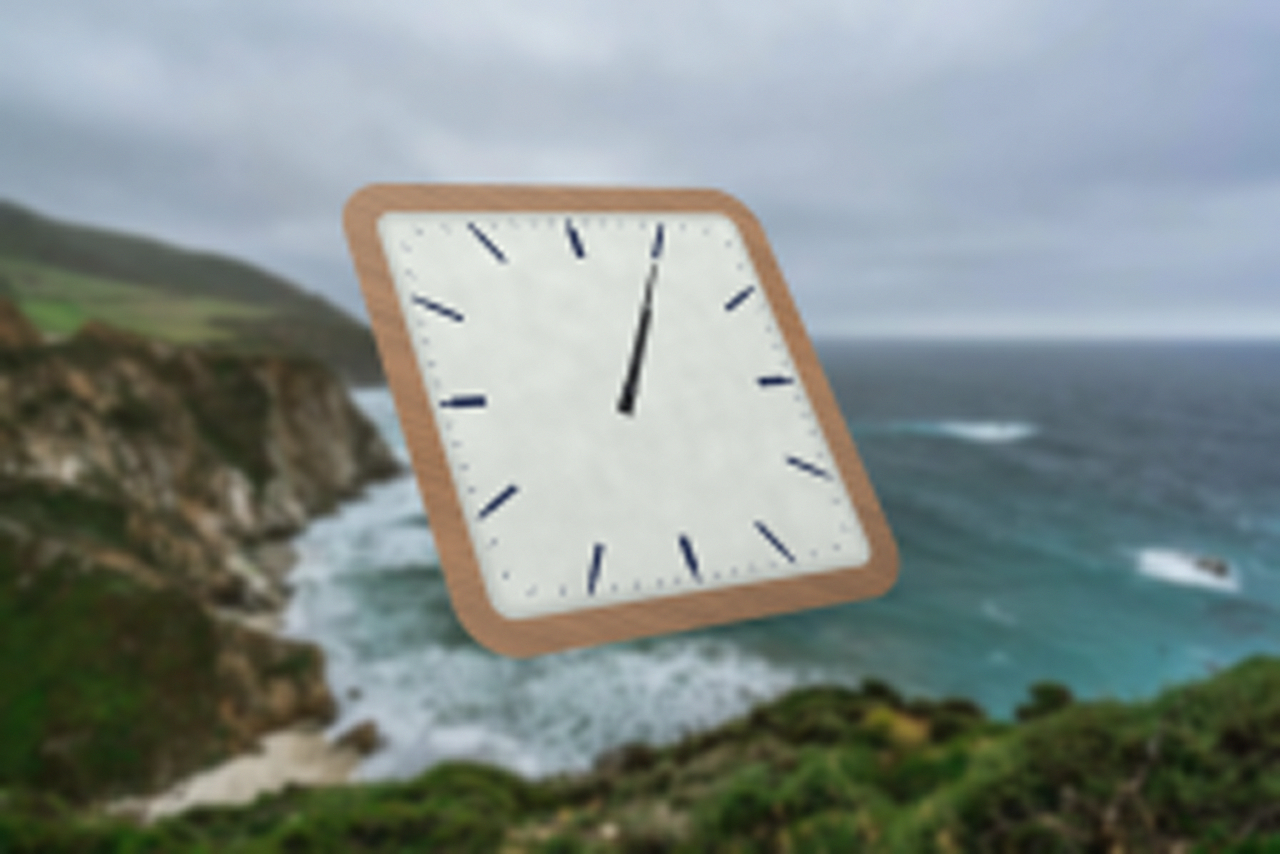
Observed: 1 h 05 min
